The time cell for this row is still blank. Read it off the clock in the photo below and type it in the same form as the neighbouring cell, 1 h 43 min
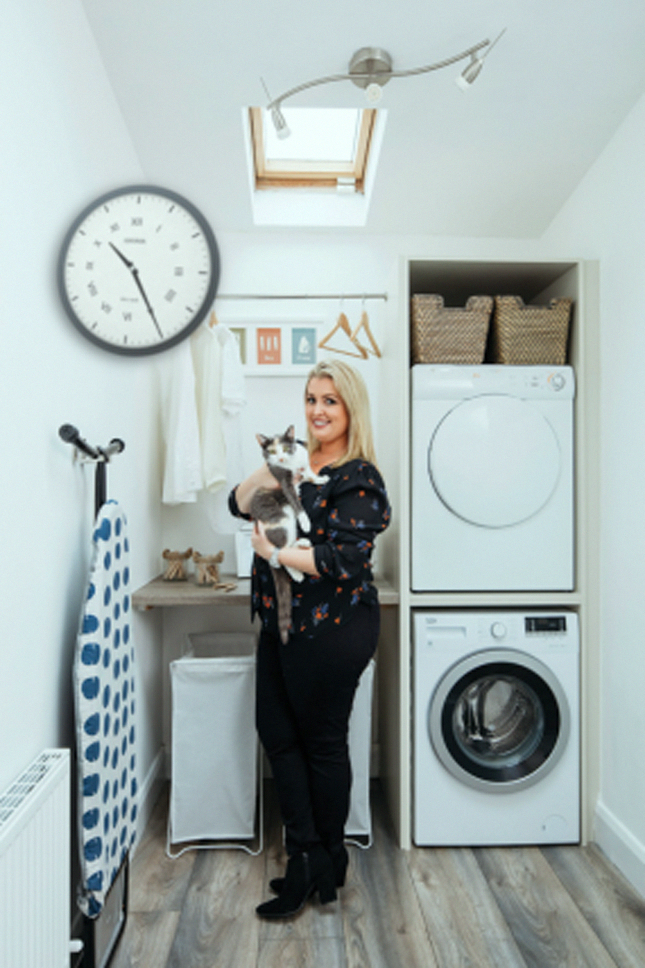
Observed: 10 h 25 min
